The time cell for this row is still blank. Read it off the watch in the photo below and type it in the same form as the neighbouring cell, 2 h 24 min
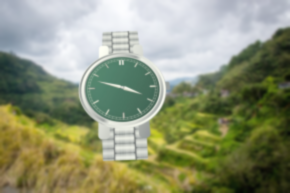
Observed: 3 h 48 min
